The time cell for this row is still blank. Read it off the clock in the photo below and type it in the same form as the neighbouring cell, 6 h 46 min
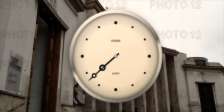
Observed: 7 h 38 min
